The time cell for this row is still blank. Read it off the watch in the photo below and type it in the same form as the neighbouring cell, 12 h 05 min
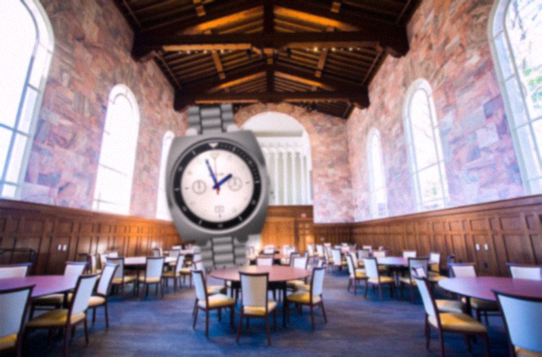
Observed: 1 h 57 min
